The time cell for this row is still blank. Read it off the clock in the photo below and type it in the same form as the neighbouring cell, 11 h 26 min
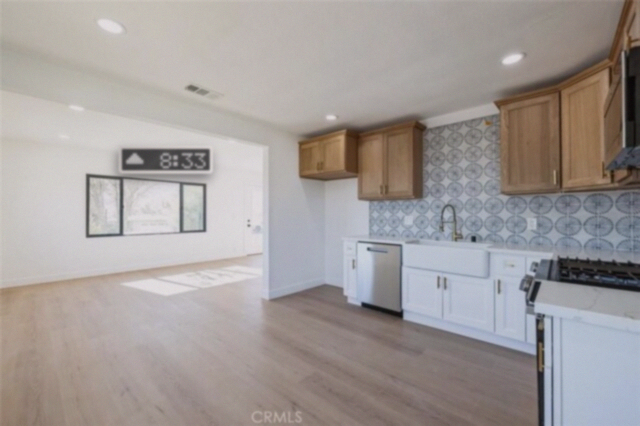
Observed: 8 h 33 min
